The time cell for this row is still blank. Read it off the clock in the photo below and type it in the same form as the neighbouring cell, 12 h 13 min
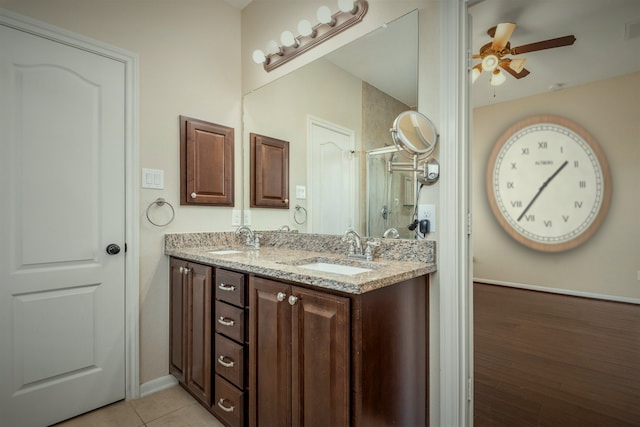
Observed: 1 h 37 min
